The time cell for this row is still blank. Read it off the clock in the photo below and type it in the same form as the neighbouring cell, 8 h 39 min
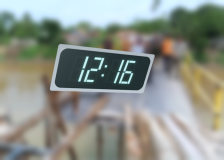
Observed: 12 h 16 min
